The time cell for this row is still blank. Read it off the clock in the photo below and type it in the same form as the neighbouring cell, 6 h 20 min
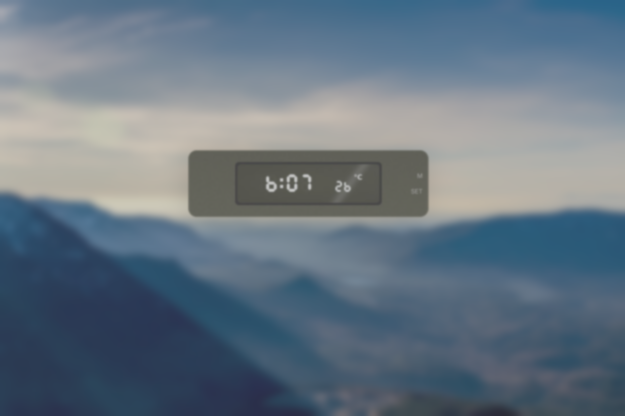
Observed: 6 h 07 min
